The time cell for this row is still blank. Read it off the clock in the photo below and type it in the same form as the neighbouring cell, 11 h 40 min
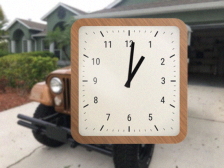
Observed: 1 h 01 min
